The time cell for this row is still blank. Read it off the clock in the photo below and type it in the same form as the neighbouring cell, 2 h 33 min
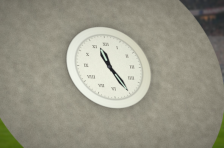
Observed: 11 h 25 min
